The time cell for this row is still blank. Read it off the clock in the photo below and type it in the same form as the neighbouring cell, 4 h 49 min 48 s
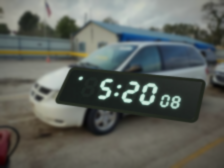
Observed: 5 h 20 min 08 s
